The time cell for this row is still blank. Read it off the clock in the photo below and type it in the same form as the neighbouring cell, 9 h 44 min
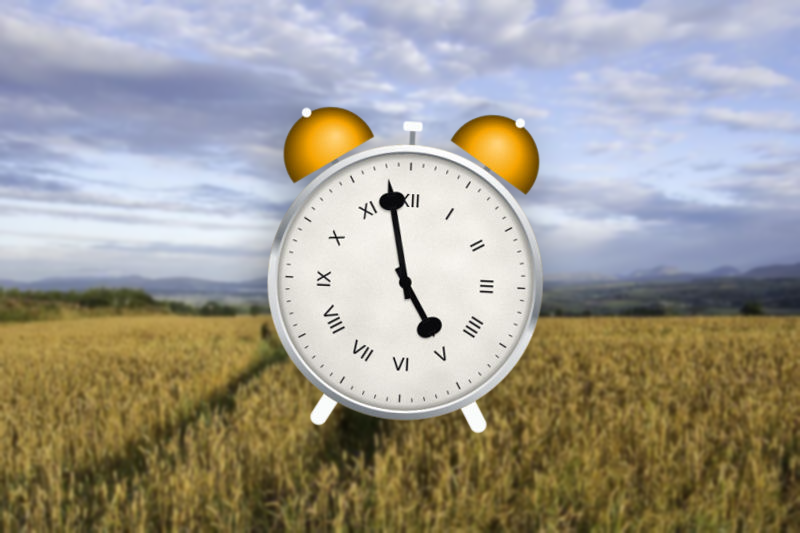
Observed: 4 h 58 min
